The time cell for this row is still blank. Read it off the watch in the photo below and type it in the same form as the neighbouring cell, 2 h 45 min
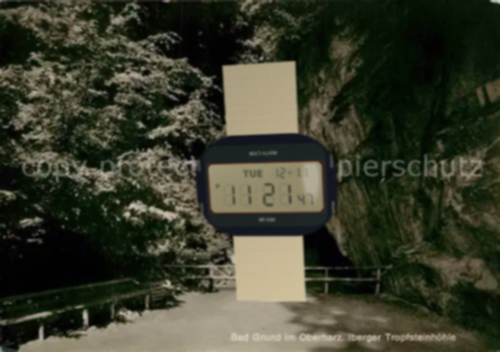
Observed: 11 h 21 min
